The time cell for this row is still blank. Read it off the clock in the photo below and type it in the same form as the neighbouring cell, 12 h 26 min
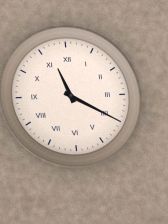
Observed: 11 h 20 min
